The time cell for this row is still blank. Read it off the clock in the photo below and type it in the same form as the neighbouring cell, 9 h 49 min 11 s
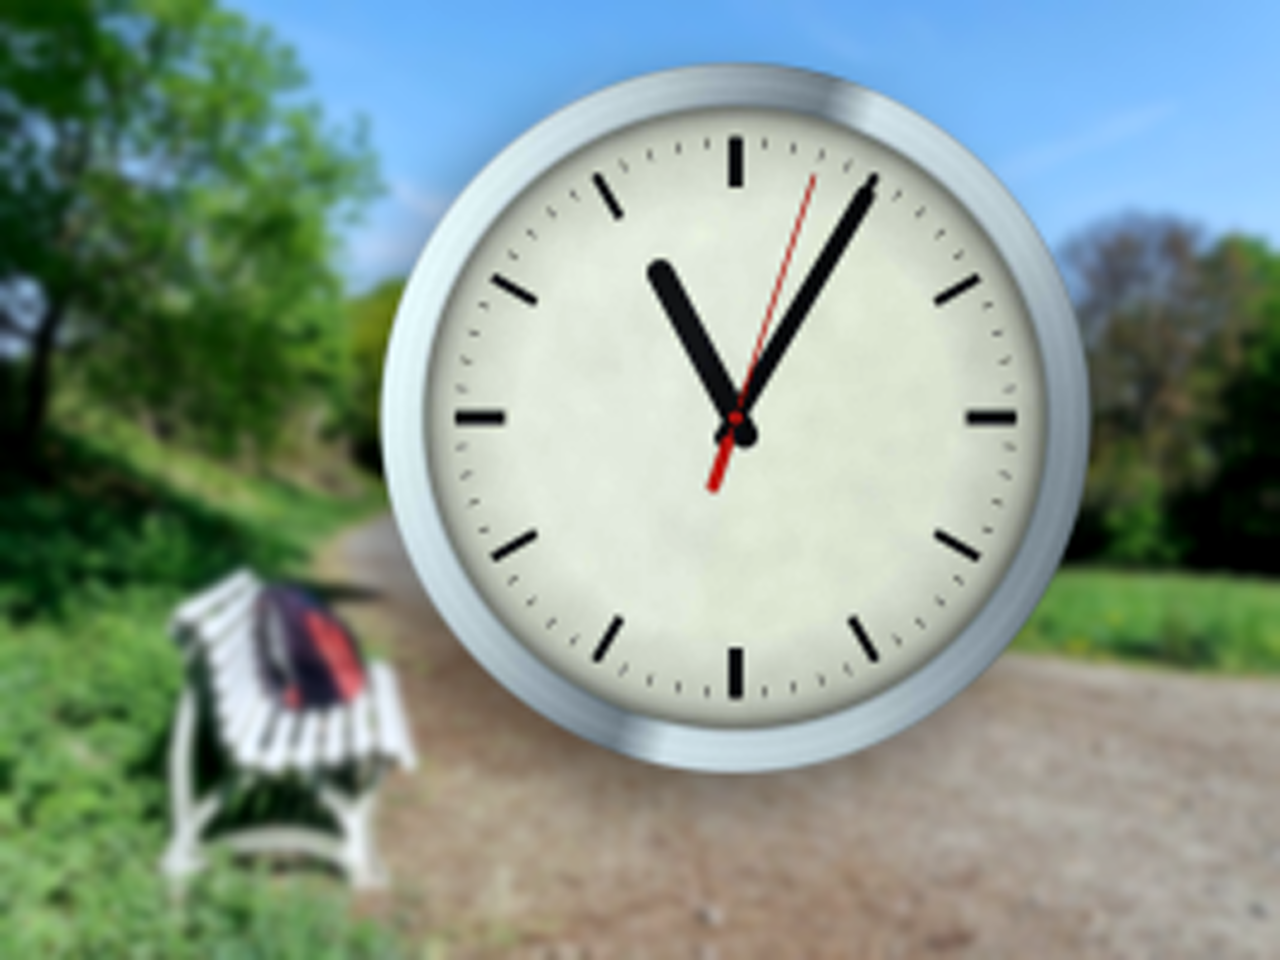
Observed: 11 h 05 min 03 s
